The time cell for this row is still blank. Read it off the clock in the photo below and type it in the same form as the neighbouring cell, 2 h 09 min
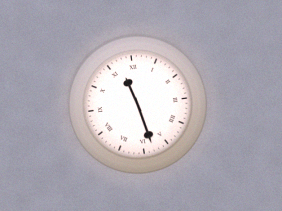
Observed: 11 h 28 min
